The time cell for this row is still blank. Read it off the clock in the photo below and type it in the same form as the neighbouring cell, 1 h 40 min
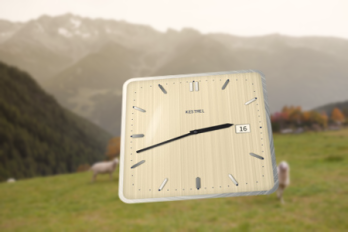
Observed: 2 h 42 min
